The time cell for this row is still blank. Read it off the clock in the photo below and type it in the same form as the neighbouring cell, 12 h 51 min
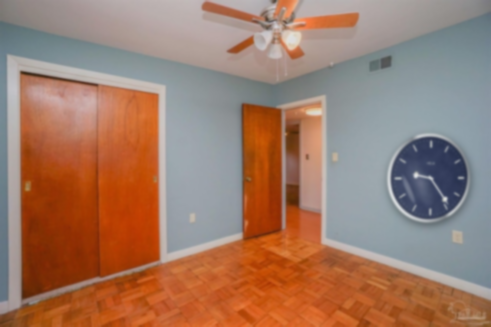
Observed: 9 h 24 min
